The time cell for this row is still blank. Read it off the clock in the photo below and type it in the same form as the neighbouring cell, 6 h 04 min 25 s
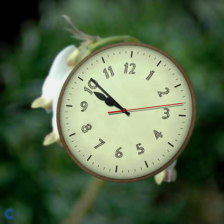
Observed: 9 h 51 min 13 s
